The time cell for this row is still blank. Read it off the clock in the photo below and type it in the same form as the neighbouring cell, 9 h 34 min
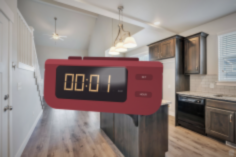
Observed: 0 h 01 min
